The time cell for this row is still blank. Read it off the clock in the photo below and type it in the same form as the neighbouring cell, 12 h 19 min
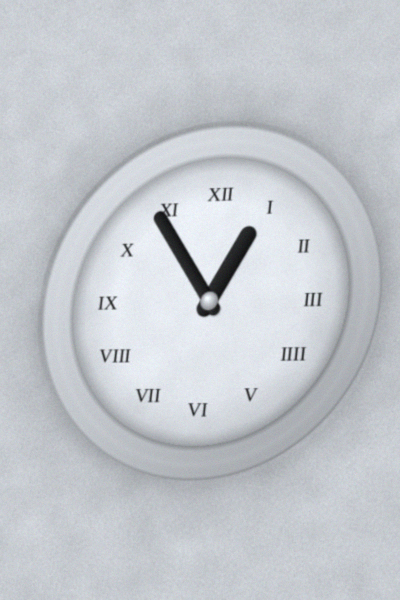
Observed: 12 h 54 min
